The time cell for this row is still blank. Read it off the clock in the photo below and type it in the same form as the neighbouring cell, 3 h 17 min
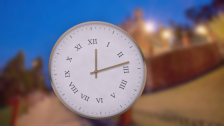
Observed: 12 h 13 min
